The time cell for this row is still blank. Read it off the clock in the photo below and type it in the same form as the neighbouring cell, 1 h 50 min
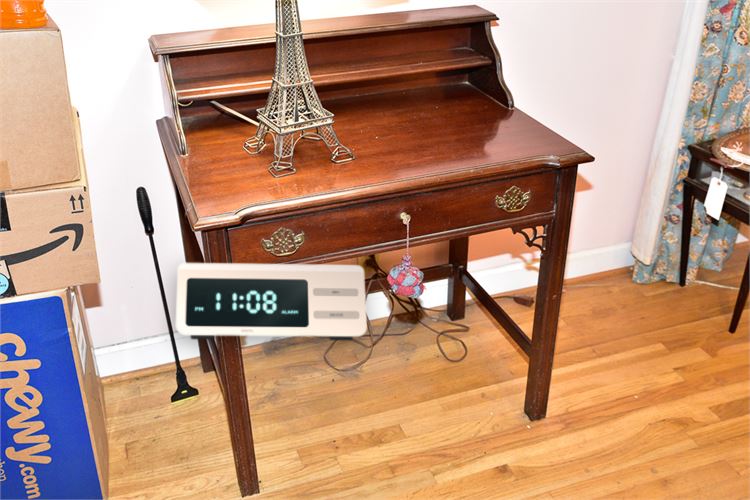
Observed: 11 h 08 min
